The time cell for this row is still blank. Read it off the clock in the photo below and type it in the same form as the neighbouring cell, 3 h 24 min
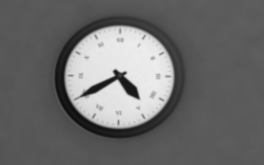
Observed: 4 h 40 min
